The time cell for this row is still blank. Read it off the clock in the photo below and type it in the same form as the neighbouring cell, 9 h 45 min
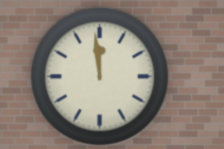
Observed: 11 h 59 min
